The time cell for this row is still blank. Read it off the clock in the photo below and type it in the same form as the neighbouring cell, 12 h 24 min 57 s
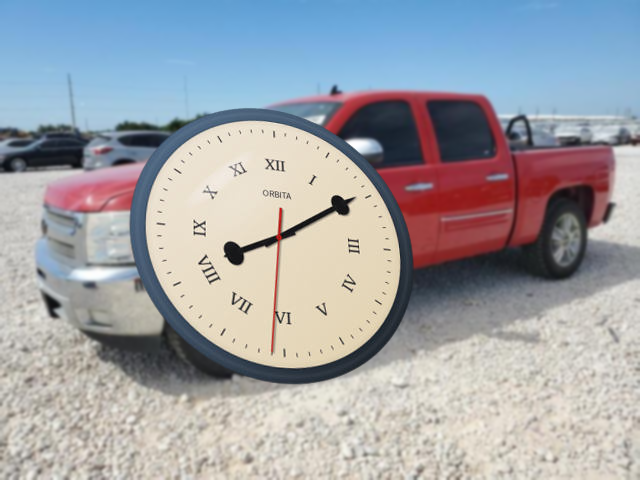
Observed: 8 h 09 min 31 s
